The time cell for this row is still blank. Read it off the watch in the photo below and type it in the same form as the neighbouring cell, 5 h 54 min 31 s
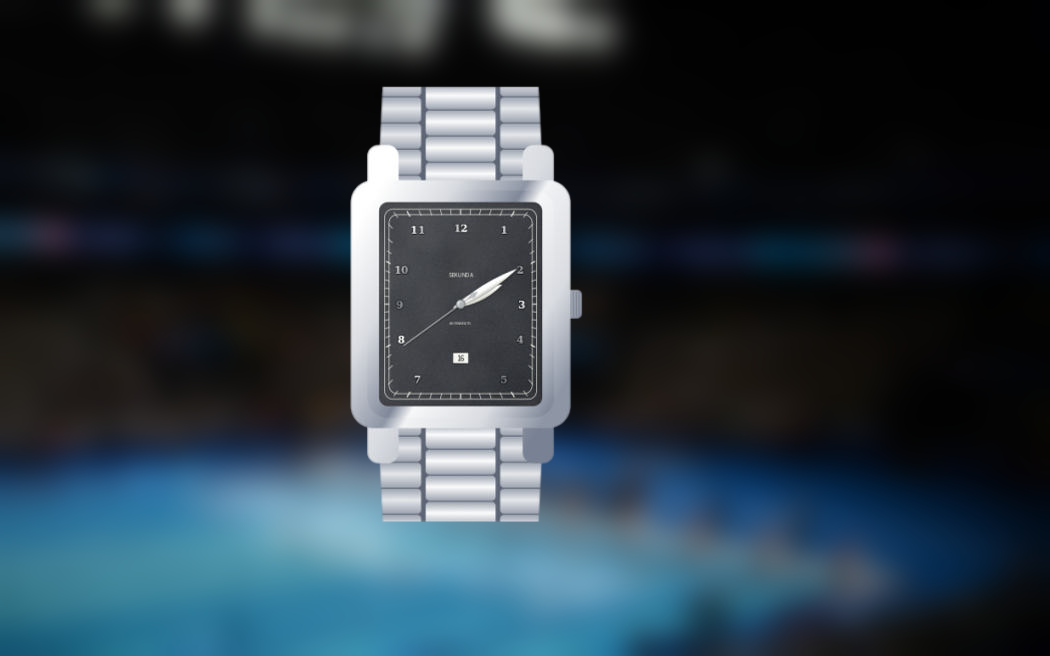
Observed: 2 h 09 min 39 s
